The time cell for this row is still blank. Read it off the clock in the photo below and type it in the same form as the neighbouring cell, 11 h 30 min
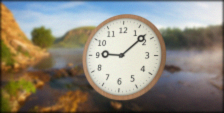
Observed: 9 h 08 min
